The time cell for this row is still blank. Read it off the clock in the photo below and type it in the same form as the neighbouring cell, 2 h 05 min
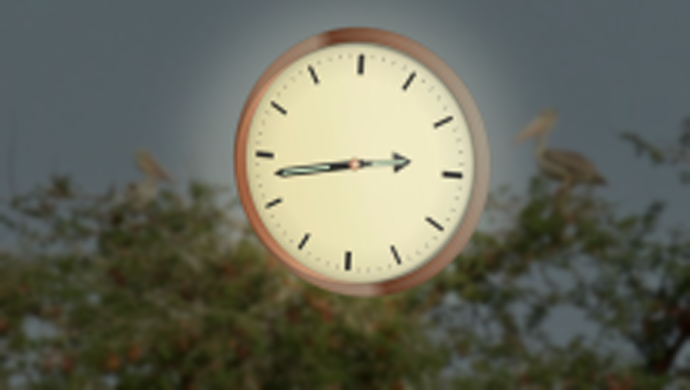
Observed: 2 h 43 min
